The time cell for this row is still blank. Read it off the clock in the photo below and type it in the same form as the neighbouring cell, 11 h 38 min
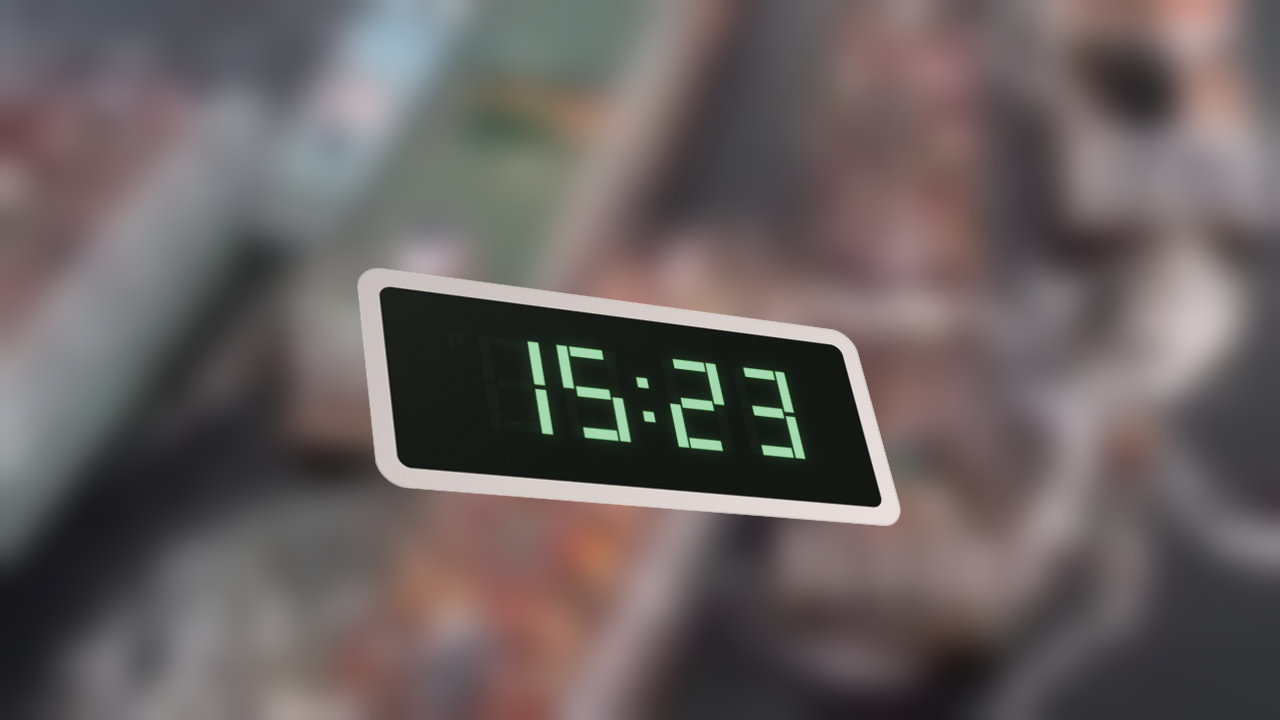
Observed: 15 h 23 min
